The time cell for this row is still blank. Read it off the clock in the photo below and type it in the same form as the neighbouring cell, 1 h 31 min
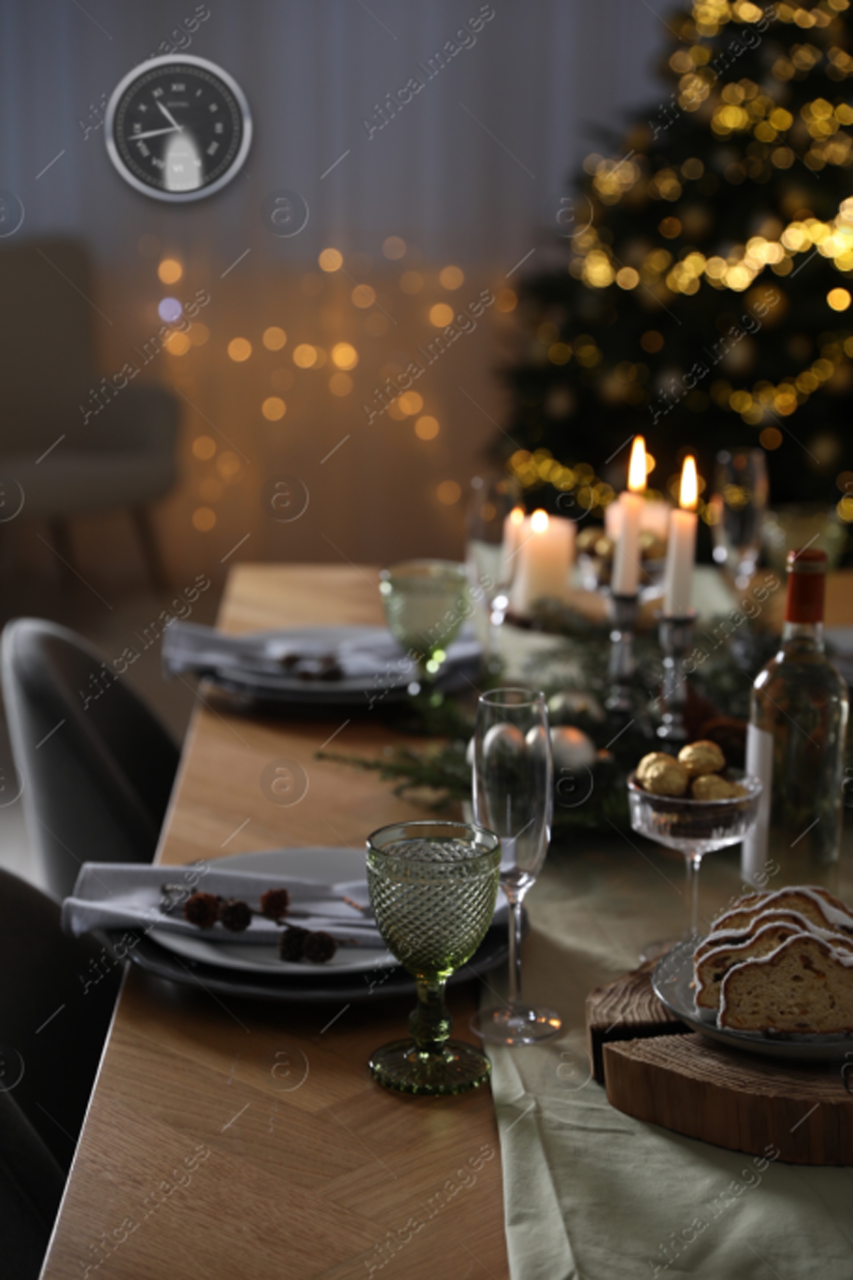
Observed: 10 h 43 min
